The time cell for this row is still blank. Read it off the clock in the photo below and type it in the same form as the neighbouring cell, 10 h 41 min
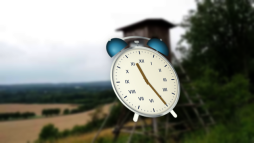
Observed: 11 h 25 min
